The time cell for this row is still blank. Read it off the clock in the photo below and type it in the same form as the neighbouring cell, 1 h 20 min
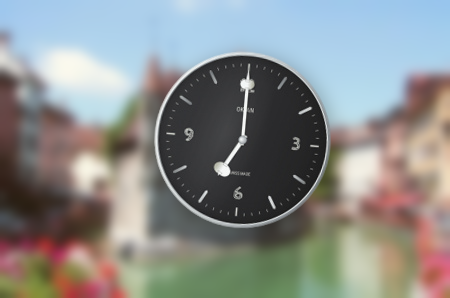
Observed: 7 h 00 min
